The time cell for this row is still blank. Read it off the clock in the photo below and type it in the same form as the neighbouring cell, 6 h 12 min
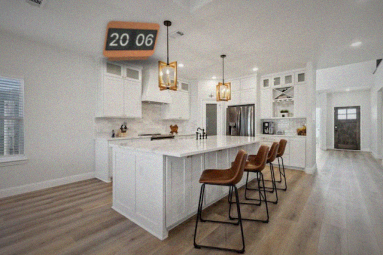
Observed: 20 h 06 min
